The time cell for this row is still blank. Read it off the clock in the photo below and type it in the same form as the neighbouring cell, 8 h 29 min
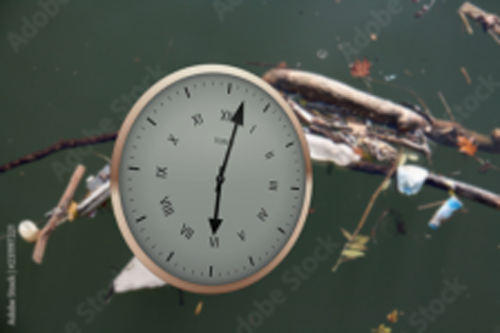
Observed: 6 h 02 min
